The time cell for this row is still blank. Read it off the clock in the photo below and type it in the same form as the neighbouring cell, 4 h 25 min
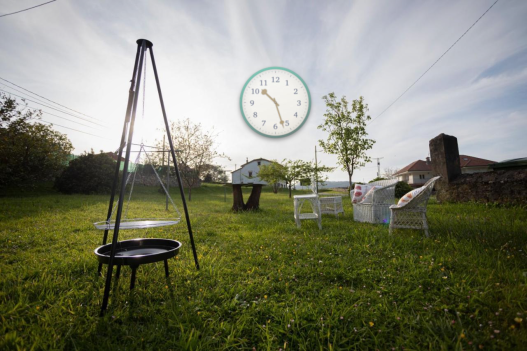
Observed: 10 h 27 min
